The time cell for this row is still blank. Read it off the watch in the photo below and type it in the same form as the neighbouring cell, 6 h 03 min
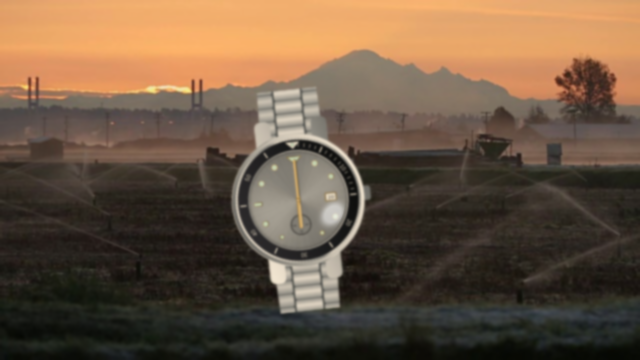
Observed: 6 h 00 min
